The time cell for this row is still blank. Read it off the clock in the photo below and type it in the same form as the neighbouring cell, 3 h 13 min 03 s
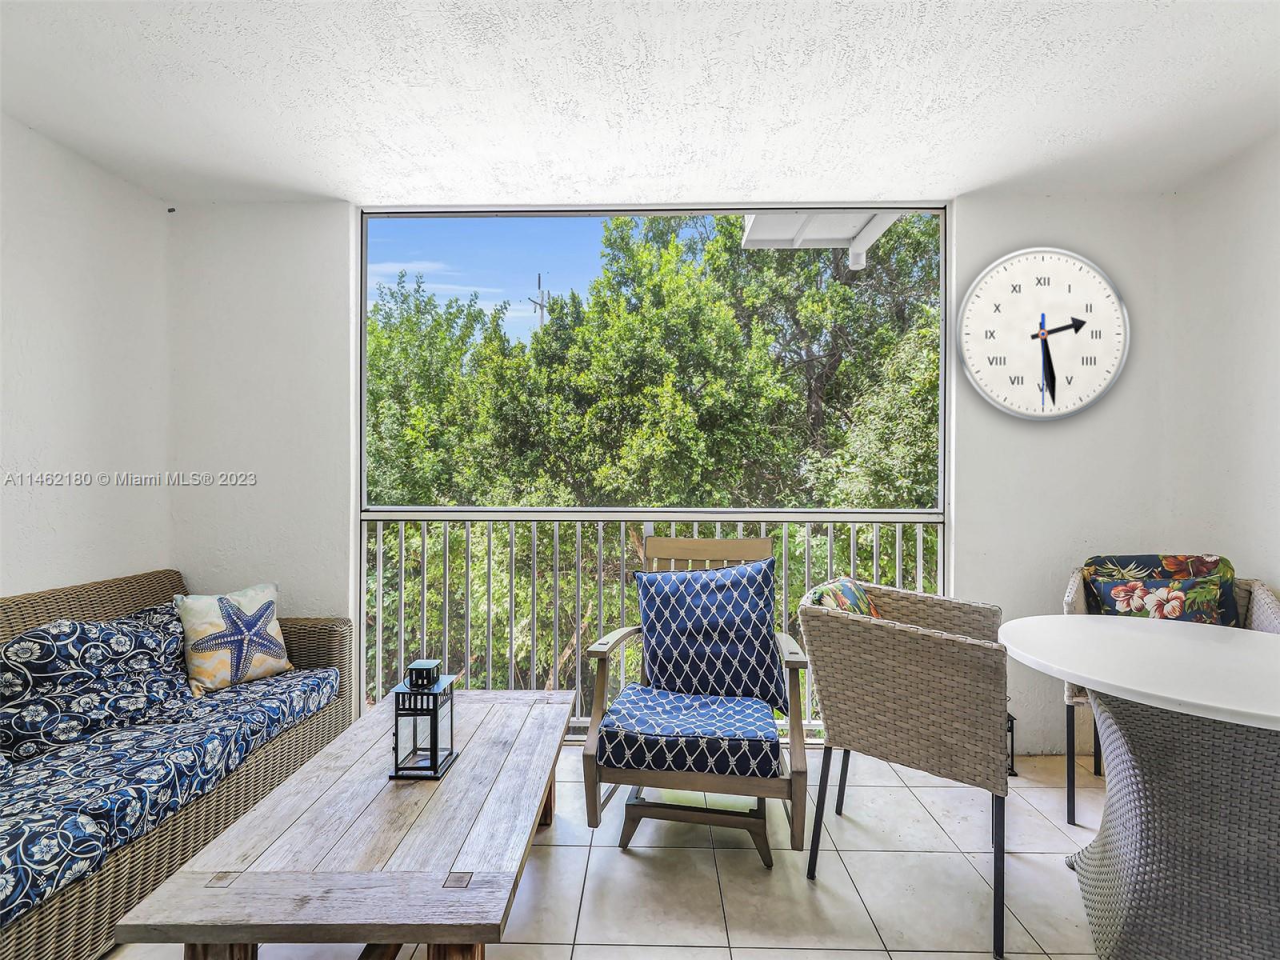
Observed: 2 h 28 min 30 s
